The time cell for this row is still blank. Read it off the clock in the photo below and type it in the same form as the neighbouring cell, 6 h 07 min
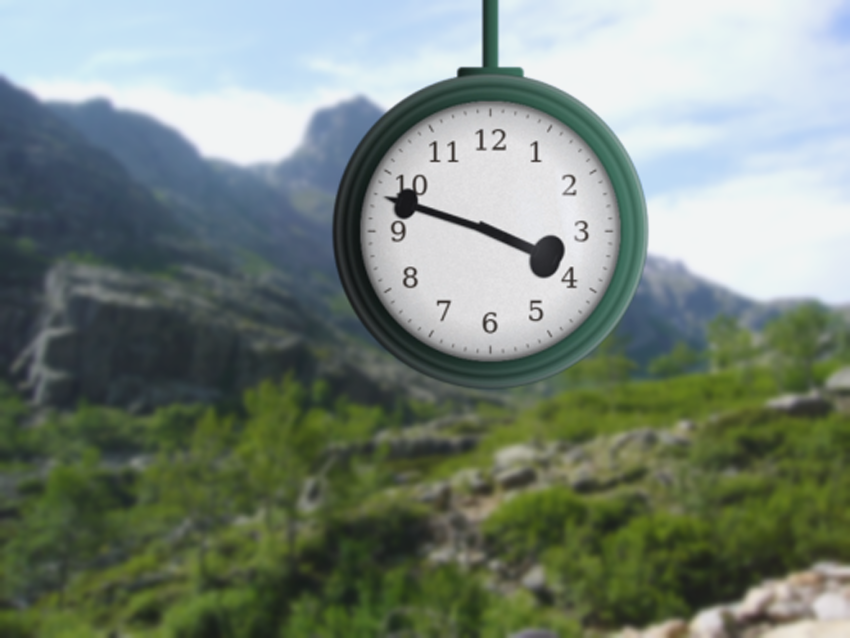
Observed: 3 h 48 min
